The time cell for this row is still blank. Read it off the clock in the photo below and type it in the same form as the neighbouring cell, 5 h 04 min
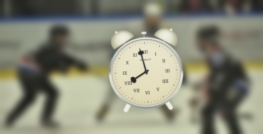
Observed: 7 h 58 min
